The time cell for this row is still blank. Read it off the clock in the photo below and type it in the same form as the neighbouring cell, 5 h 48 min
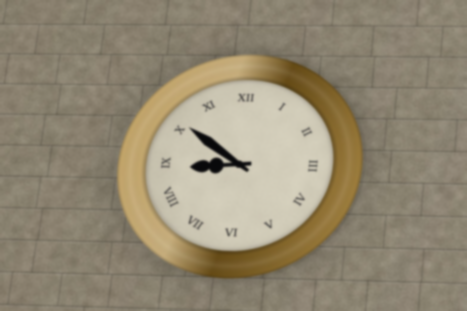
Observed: 8 h 51 min
